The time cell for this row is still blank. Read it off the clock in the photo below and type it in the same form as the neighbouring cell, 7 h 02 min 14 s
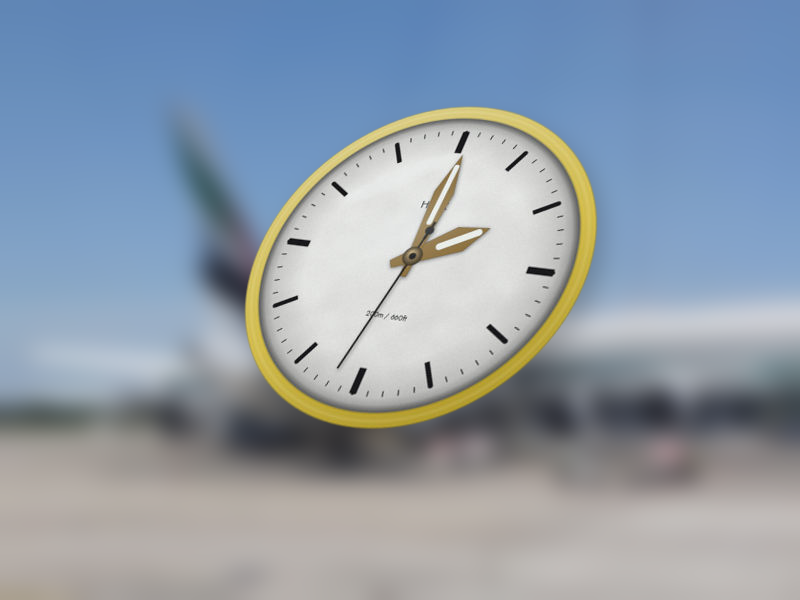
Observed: 2 h 00 min 32 s
